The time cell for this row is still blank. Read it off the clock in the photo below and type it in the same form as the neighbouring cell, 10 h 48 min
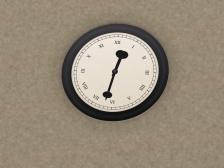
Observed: 12 h 32 min
